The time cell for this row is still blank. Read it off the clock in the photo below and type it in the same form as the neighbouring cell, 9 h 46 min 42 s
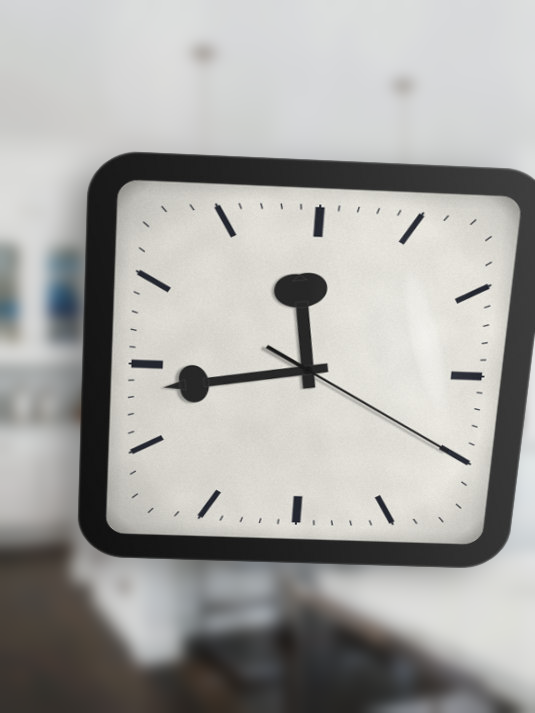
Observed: 11 h 43 min 20 s
